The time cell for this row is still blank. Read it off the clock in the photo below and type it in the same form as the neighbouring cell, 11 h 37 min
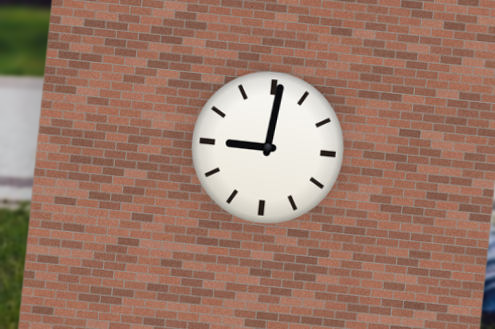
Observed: 9 h 01 min
